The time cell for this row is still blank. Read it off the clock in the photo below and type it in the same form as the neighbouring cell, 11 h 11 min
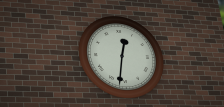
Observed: 12 h 32 min
